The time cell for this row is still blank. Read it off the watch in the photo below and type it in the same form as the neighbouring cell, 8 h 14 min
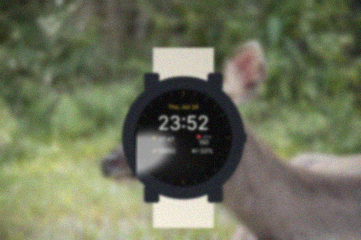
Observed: 23 h 52 min
